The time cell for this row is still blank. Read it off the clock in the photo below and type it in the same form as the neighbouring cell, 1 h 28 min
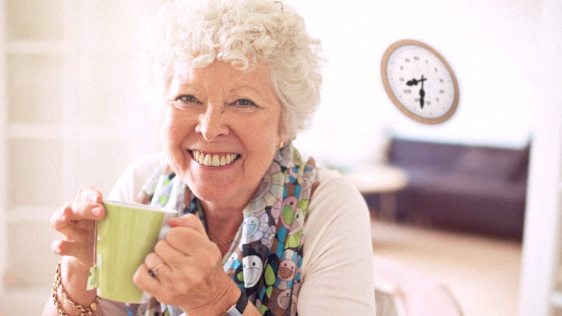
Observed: 8 h 33 min
